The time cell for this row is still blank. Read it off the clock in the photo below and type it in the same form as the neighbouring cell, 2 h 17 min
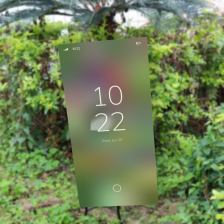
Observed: 10 h 22 min
